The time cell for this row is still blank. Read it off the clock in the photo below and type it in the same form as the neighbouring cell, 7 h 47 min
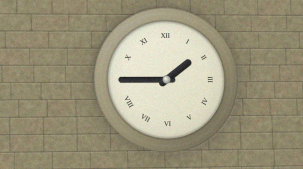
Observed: 1 h 45 min
